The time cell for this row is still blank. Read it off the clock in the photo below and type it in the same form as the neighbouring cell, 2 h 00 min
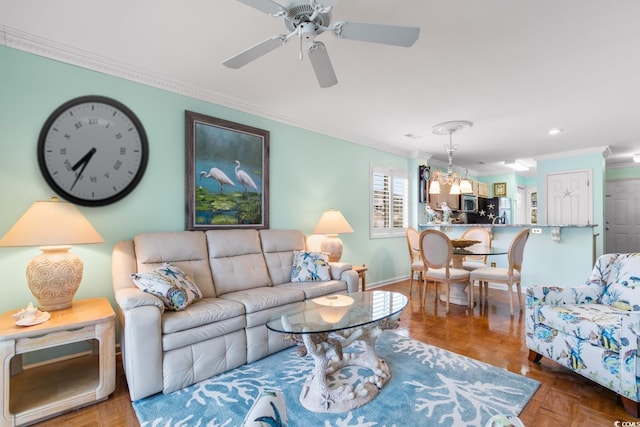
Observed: 7 h 35 min
